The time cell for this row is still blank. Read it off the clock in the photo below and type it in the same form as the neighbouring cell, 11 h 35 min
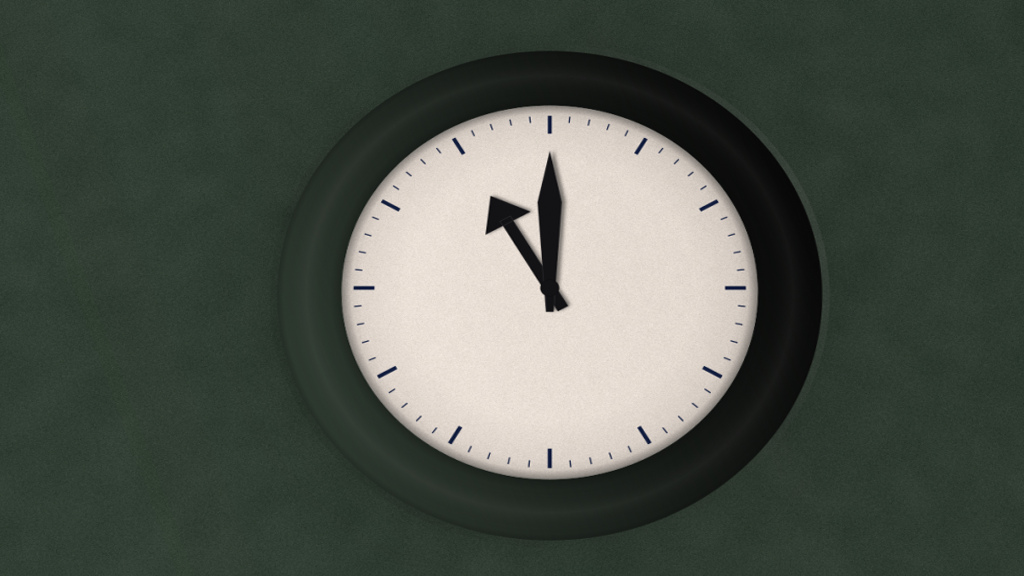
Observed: 11 h 00 min
